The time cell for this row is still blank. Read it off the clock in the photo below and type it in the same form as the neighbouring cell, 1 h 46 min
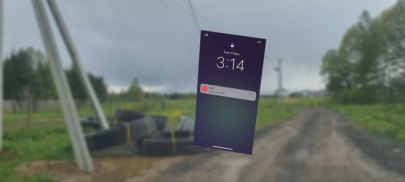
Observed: 3 h 14 min
